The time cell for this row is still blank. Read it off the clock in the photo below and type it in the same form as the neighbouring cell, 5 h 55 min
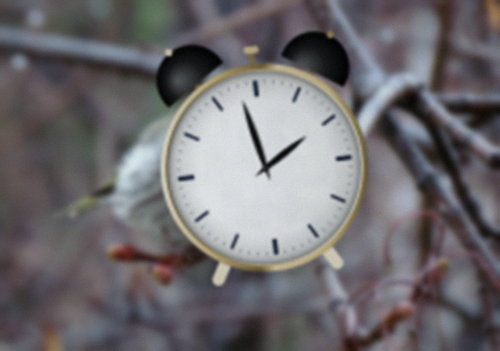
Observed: 1 h 58 min
